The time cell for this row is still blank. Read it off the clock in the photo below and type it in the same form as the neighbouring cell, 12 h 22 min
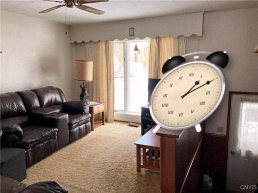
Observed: 1 h 10 min
